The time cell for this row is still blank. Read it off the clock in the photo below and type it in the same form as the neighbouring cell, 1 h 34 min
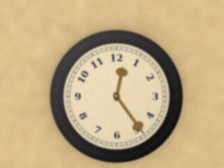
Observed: 12 h 24 min
